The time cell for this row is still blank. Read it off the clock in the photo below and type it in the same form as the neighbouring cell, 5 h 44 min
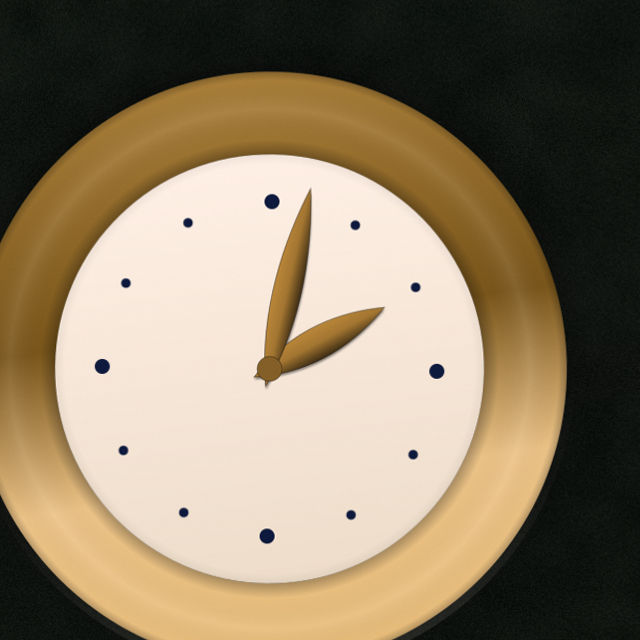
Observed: 2 h 02 min
